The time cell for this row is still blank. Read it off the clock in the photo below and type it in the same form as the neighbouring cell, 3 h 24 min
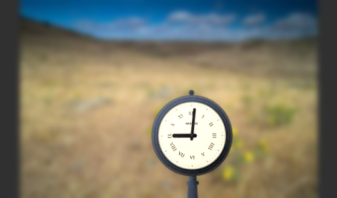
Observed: 9 h 01 min
